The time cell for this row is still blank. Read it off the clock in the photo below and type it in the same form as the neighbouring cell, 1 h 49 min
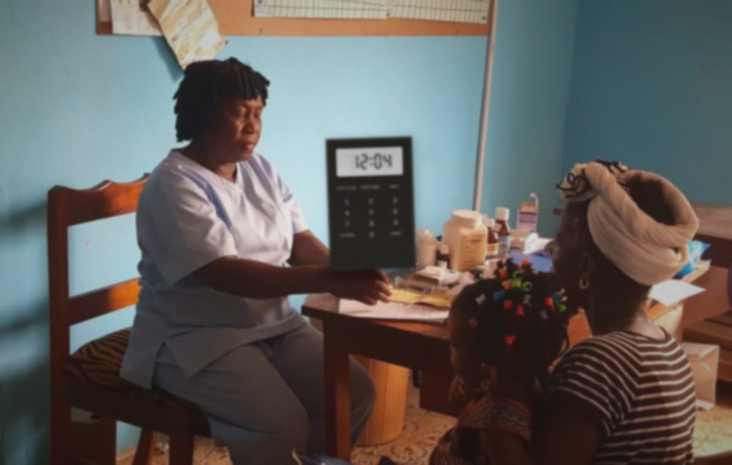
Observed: 12 h 04 min
